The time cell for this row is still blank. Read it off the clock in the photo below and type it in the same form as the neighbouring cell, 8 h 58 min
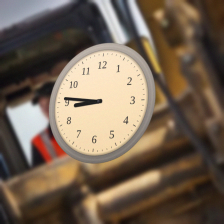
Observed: 8 h 46 min
